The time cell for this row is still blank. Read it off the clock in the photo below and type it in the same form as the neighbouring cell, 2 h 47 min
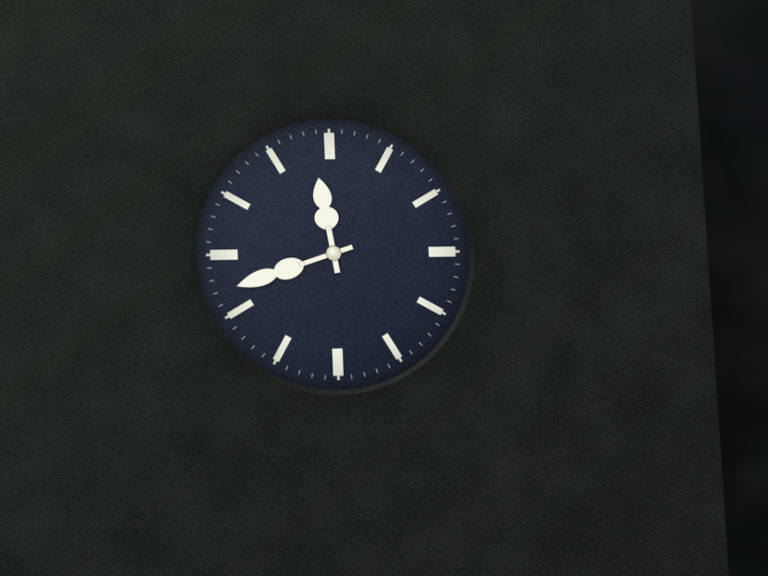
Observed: 11 h 42 min
